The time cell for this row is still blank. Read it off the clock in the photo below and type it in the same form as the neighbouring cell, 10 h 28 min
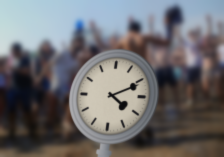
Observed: 4 h 11 min
